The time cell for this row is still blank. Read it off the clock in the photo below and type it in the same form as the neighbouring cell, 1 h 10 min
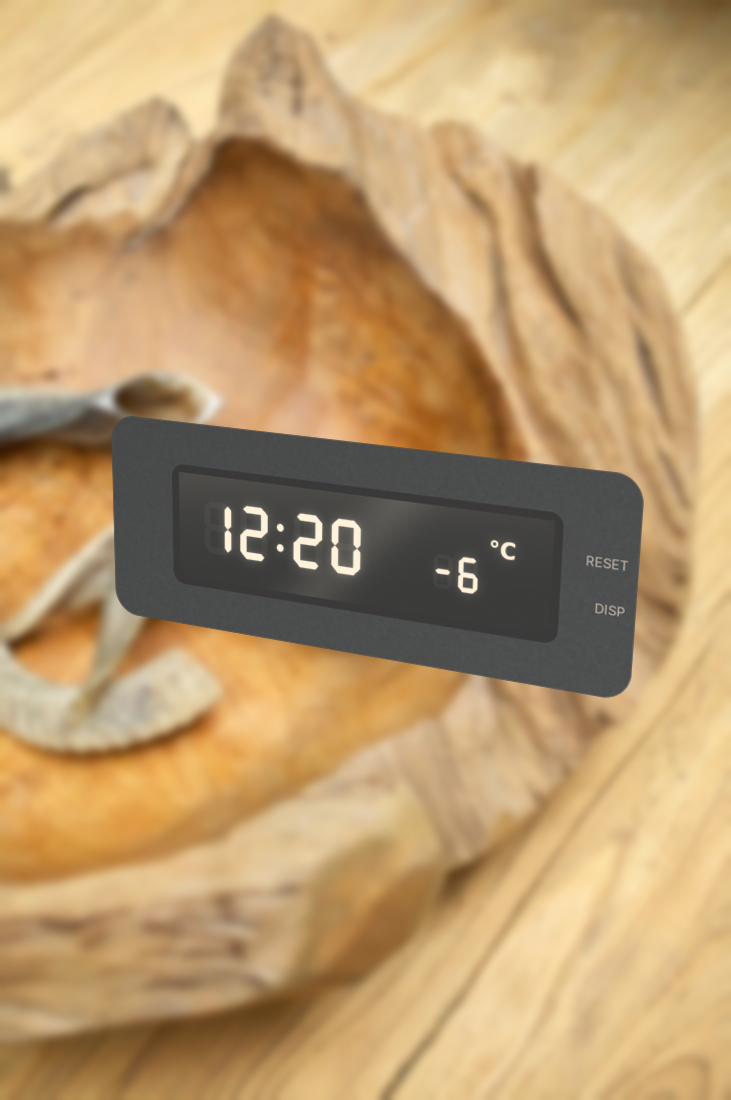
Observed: 12 h 20 min
